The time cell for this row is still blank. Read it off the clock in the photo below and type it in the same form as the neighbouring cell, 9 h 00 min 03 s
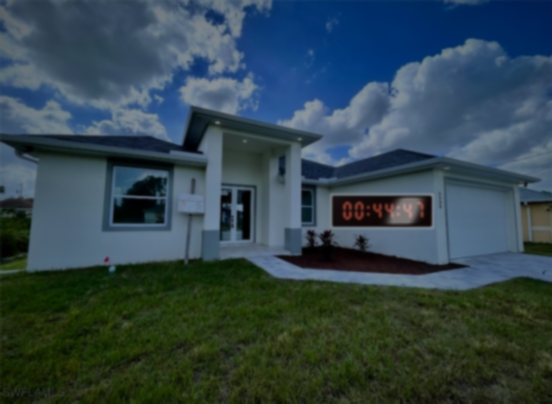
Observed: 0 h 44 min 47 s
